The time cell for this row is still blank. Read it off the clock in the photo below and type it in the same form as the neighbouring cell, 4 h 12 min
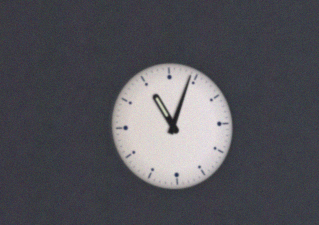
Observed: 11 h 04 min
